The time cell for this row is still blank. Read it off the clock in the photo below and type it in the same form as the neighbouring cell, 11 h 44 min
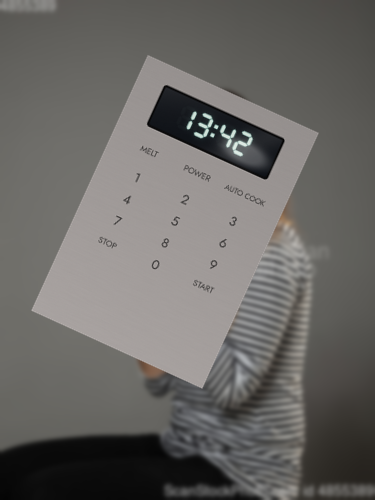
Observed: 13 h 42 min
